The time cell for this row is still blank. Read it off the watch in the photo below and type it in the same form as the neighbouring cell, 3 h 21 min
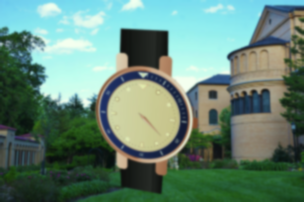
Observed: 4 h 22 min
